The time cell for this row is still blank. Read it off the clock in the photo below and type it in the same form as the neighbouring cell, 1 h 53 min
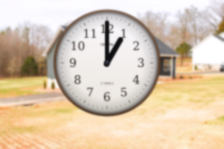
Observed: 1 h 00 min
